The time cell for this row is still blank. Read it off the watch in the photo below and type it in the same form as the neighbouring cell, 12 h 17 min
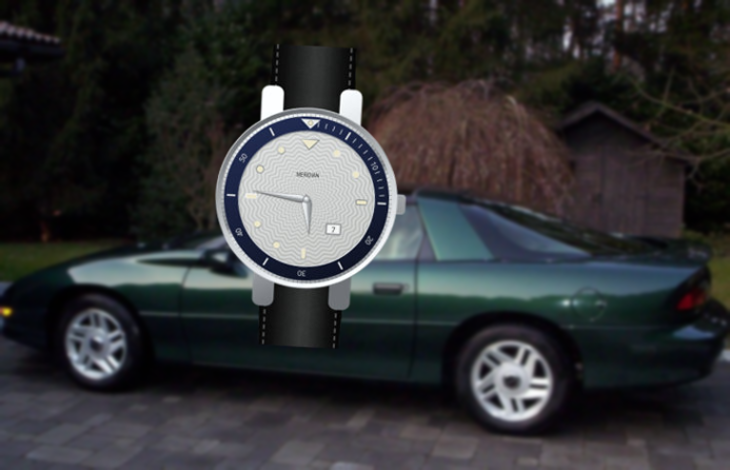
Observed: 5 h 46 min
